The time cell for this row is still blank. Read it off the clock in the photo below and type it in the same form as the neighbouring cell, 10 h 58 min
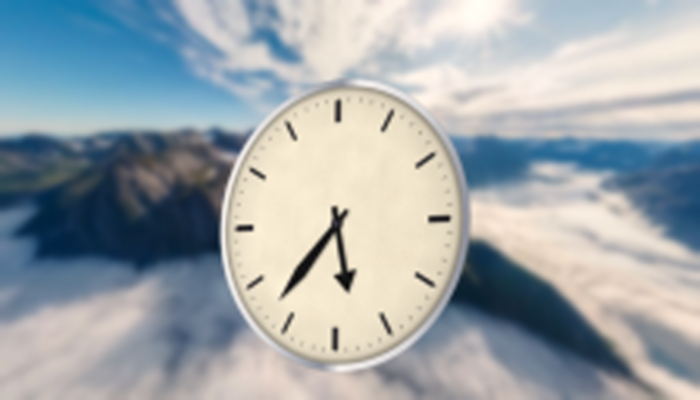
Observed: 5 h 37 min
